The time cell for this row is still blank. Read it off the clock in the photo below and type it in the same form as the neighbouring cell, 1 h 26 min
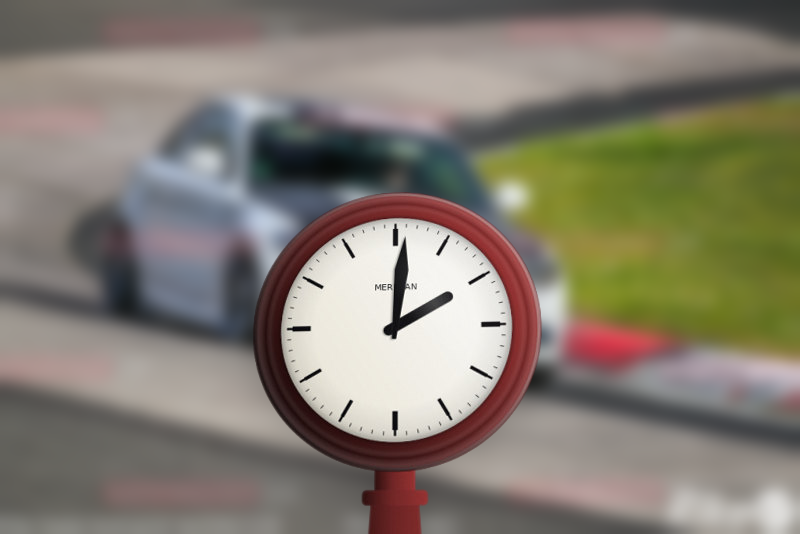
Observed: 2 h 01 min
